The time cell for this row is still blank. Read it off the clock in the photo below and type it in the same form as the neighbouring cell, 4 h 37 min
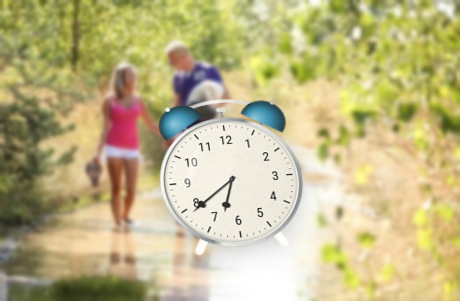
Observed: 6 h 39 min
